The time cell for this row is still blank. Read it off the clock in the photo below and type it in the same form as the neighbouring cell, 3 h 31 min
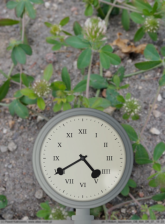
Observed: 4 h 40 min
